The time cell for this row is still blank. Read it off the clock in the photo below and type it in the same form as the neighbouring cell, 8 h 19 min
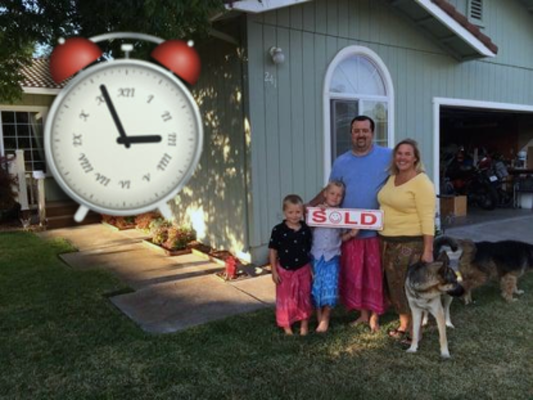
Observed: 2 h 56 min
